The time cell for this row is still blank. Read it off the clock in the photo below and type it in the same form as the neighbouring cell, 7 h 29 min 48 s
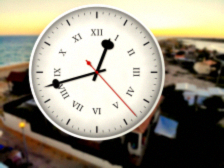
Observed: 12 h 42 min 23 s
